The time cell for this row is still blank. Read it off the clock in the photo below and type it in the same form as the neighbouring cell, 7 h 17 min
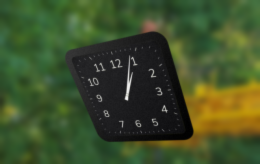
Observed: 1 h 04 min
